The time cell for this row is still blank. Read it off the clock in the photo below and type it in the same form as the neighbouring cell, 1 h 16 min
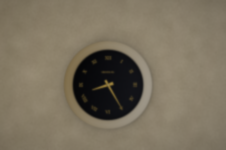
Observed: 8 h 25 min
